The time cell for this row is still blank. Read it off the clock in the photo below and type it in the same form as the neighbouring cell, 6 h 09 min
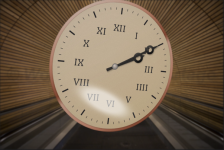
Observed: 2 h 10 min
